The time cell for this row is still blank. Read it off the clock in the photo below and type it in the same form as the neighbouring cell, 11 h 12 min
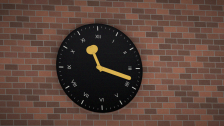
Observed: 11 h 18 min
